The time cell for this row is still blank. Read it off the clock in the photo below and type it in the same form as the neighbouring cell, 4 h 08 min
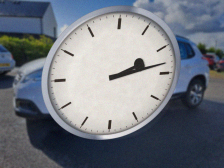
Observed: 2 h 13 min
